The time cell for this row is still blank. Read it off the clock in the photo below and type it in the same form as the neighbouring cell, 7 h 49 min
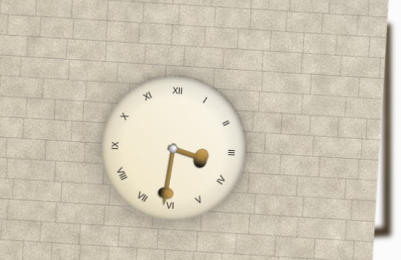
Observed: 3 h 31 min
